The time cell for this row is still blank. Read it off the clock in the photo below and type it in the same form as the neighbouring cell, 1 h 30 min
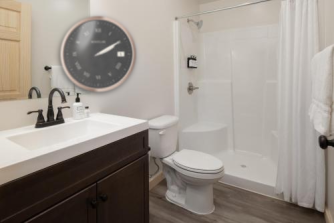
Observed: 2 h 10 min
